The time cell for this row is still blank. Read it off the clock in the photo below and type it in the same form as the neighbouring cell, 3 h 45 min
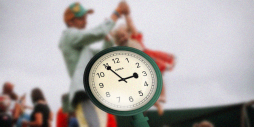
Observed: 2 h 55 min
